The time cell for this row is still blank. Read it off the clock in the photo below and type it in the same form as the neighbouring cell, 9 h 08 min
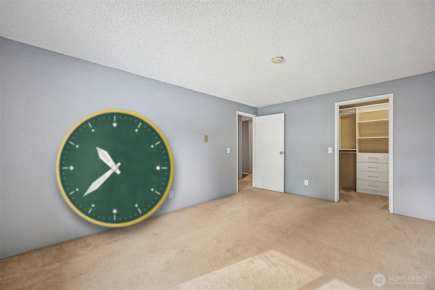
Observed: 10 h 38 min
